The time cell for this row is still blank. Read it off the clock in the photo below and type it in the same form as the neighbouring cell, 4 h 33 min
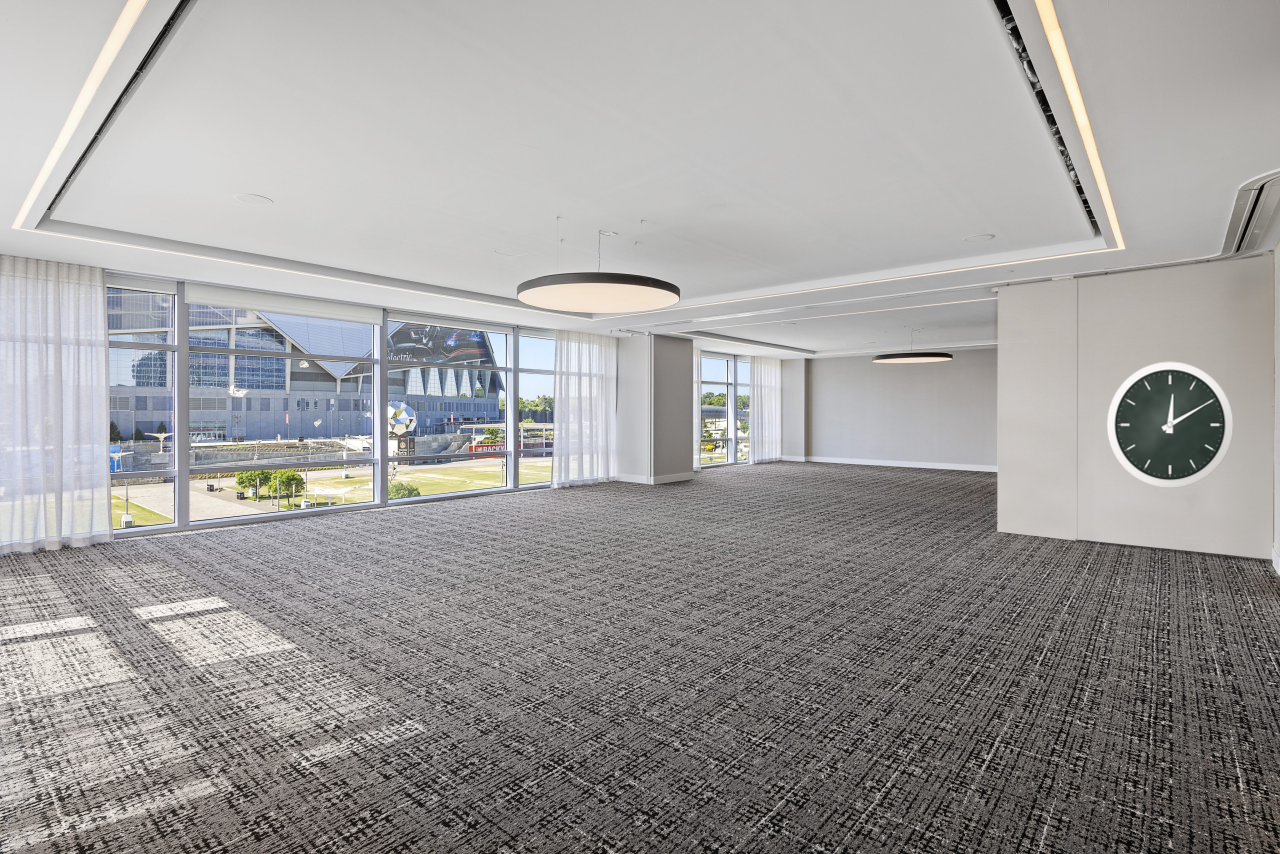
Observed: 12 h 10 min
